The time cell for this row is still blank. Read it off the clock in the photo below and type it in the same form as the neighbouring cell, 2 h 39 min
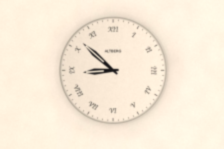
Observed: 8 h 52 min
